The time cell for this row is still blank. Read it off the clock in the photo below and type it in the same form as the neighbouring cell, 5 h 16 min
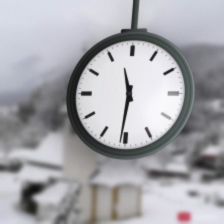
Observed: 11 h 31 min
